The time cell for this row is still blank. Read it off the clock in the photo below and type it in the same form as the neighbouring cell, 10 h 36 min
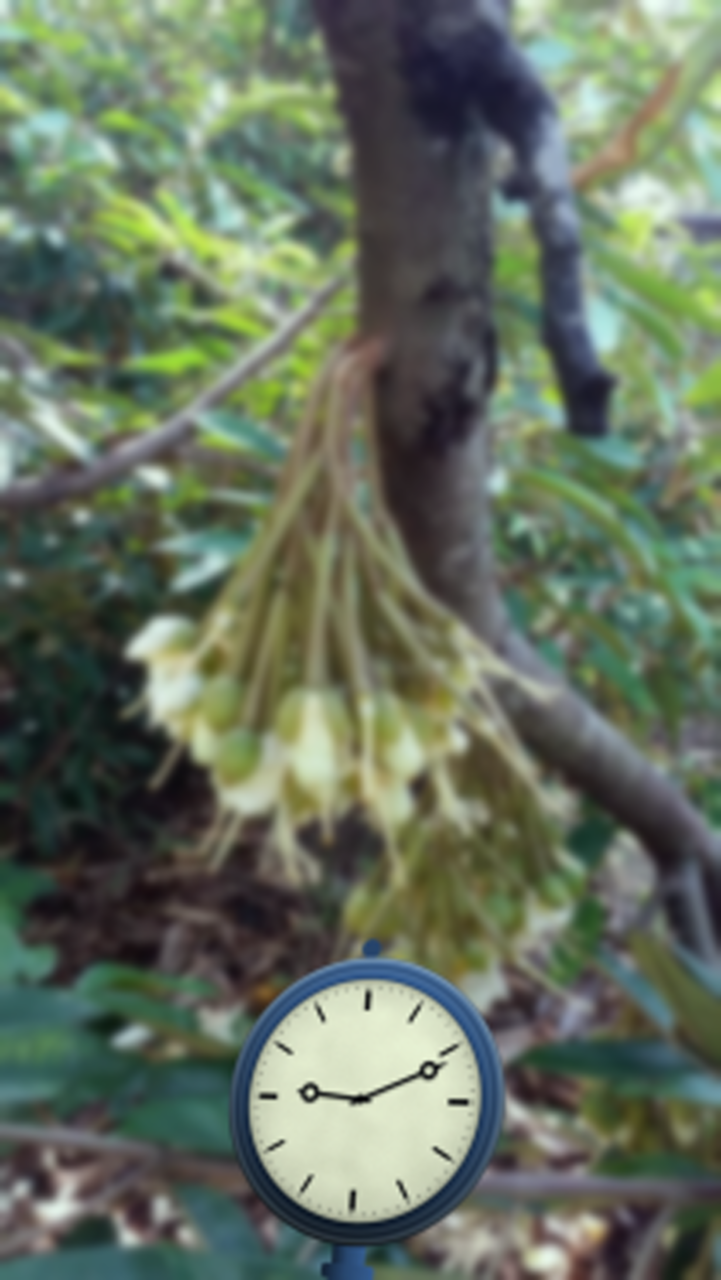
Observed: 9 h 11 min
